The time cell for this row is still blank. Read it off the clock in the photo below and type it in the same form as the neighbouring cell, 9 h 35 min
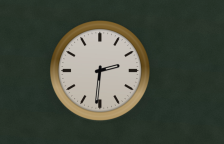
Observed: 2 h 31 min
